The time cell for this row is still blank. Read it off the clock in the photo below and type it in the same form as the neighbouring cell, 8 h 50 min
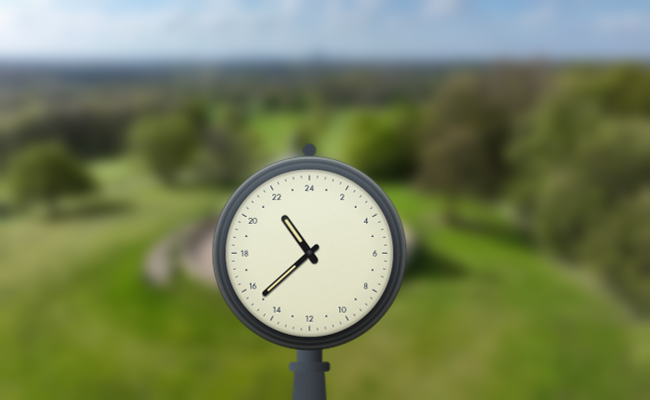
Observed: 21 h 38 min
